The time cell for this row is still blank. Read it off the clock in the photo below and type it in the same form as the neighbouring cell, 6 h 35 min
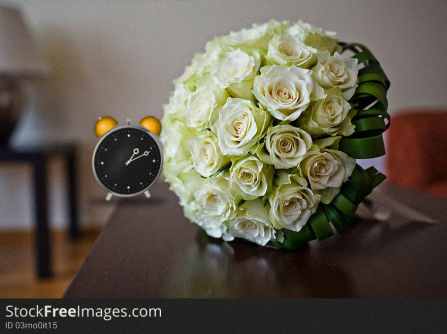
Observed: 1 h 11 min
